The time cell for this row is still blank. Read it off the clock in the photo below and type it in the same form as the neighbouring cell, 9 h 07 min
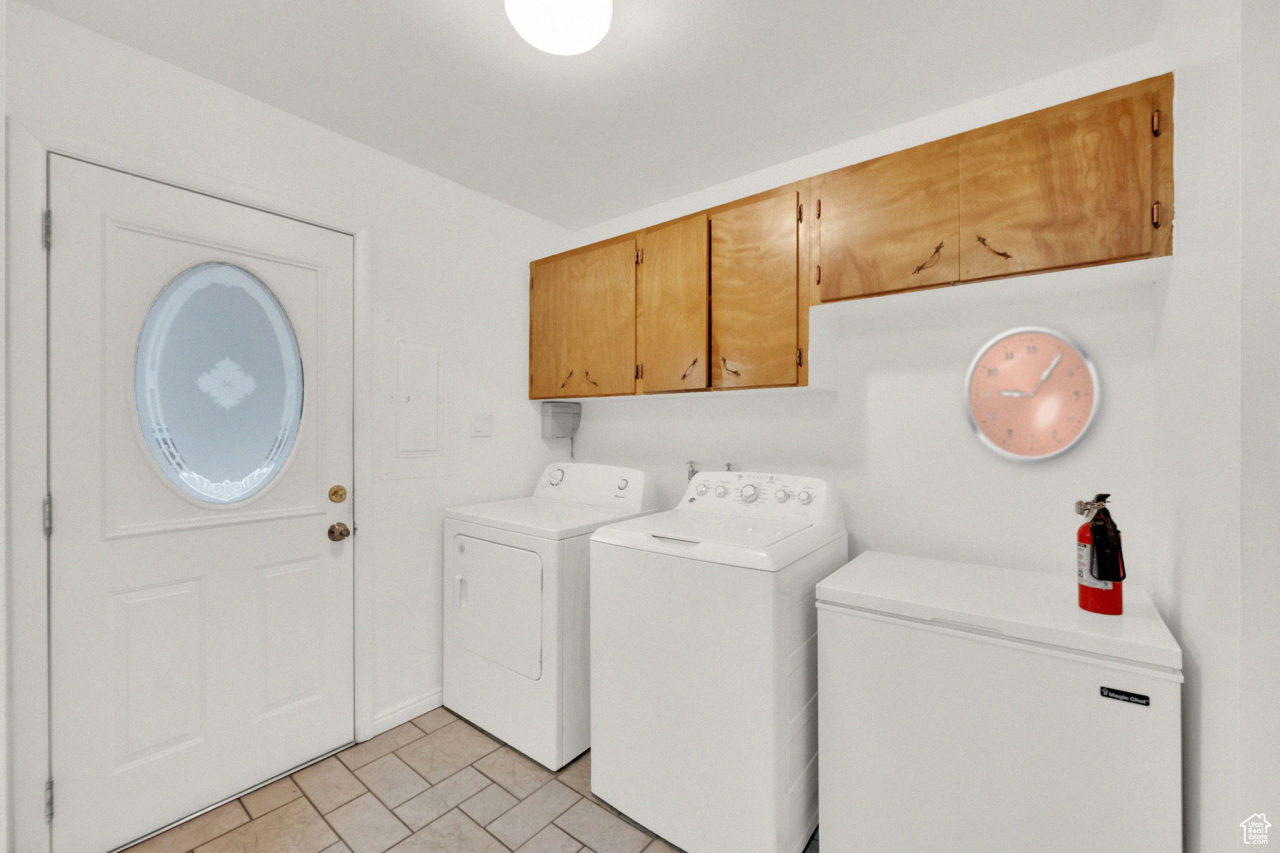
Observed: 9 h 06 min
